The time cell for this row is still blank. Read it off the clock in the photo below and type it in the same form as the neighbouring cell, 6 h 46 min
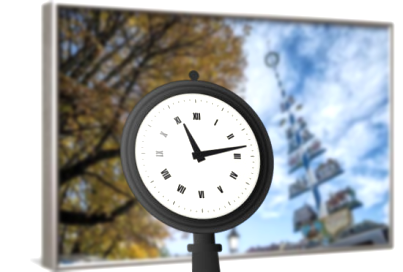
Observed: 11 h 13 min
